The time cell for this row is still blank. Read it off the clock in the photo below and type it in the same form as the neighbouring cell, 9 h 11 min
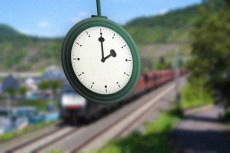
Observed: 2 h 00 min
